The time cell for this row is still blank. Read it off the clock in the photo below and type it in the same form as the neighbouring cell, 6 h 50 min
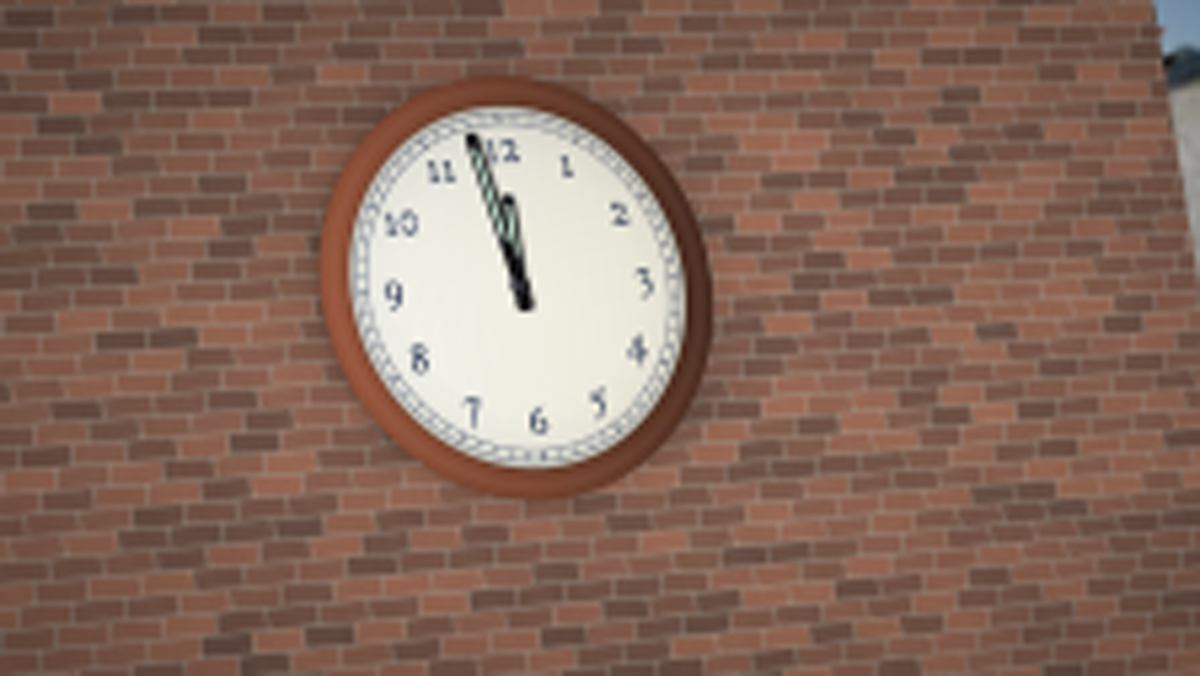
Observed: 11 h 58 min
